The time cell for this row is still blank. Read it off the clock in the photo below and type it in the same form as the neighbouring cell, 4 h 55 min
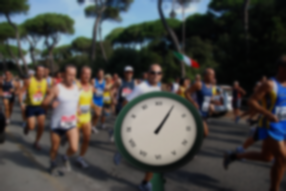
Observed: 1 h 05 min
